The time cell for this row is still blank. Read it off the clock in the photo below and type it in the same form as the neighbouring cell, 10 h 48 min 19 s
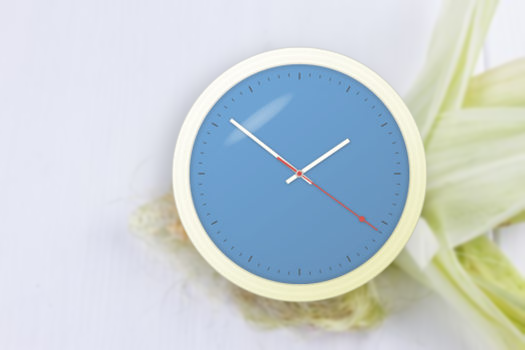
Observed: 1 h 51 min 21 s
